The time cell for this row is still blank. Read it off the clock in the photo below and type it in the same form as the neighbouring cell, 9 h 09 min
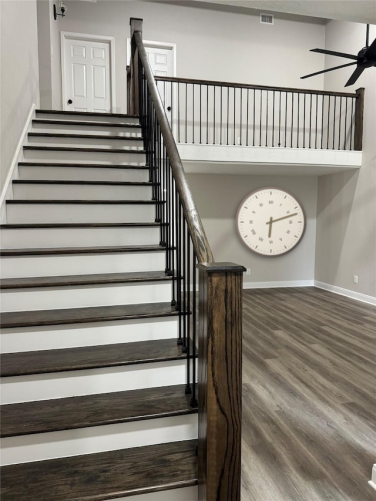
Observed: 6 h 12 min
